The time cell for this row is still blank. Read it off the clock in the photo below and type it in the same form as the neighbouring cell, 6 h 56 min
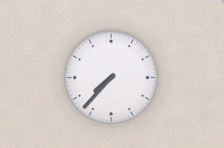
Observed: 7 h 37 min
